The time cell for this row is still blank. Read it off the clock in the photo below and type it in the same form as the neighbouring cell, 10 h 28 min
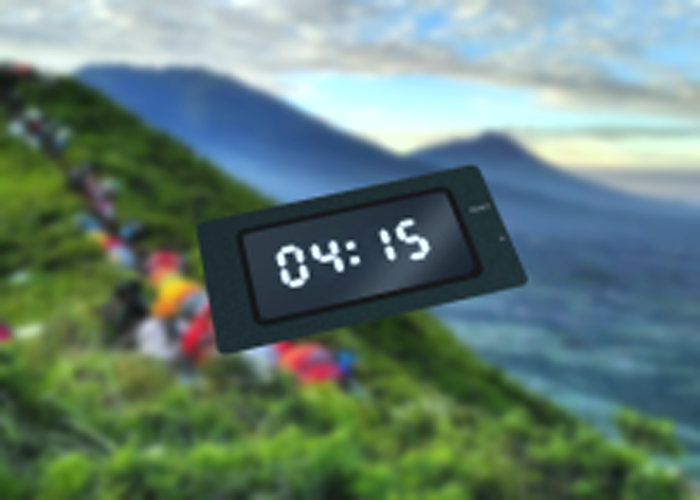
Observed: 4 h 15 min
